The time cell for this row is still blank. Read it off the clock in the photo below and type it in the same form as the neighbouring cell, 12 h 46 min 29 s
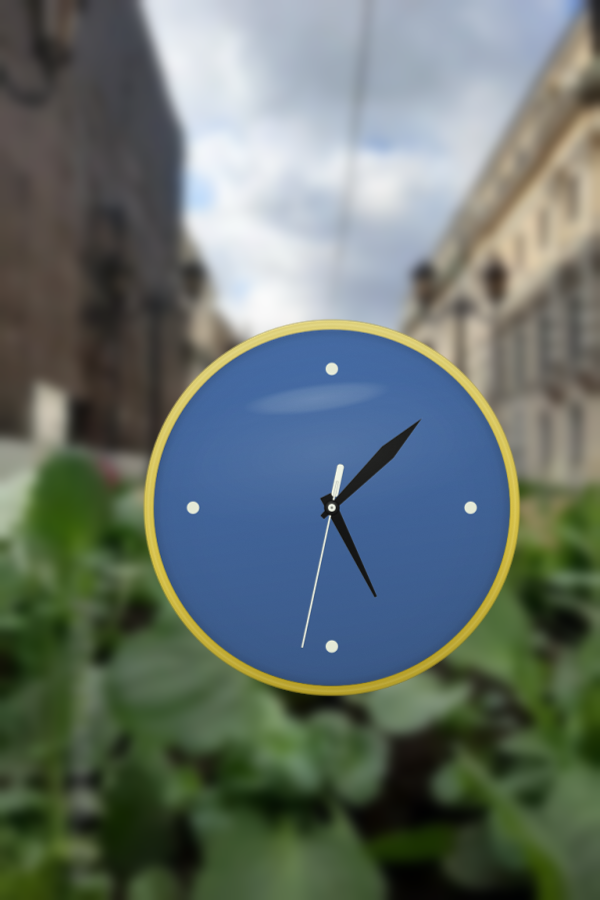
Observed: 5 h 07 min 32 s
